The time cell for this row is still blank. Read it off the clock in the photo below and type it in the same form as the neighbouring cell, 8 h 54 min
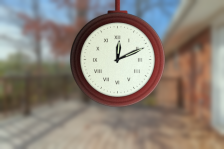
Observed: 12 h 11 min
